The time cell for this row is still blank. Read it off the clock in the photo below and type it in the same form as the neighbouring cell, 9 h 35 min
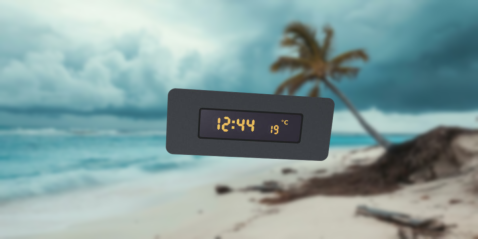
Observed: 12 h 44 min
